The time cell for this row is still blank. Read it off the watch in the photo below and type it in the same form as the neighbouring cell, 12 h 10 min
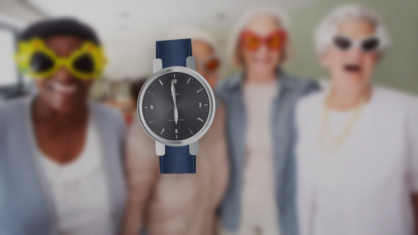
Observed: 5 h 59 min
